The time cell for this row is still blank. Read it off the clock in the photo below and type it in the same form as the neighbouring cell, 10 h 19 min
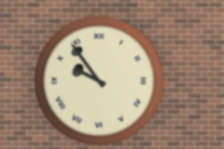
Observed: 9 h 54 min
